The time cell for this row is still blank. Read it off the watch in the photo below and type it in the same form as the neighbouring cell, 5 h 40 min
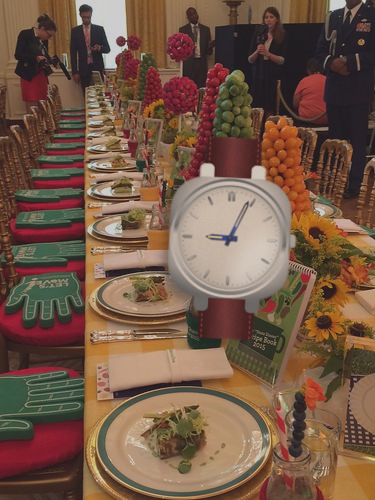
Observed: 9 h 04 min
